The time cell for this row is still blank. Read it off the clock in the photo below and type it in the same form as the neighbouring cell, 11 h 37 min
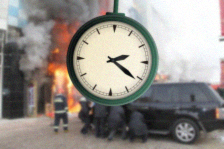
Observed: 2 h 21 min
